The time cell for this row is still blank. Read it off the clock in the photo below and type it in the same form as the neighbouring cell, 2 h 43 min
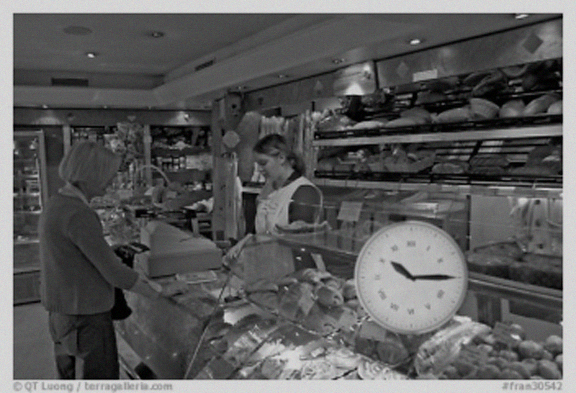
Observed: 10 h 15 min
